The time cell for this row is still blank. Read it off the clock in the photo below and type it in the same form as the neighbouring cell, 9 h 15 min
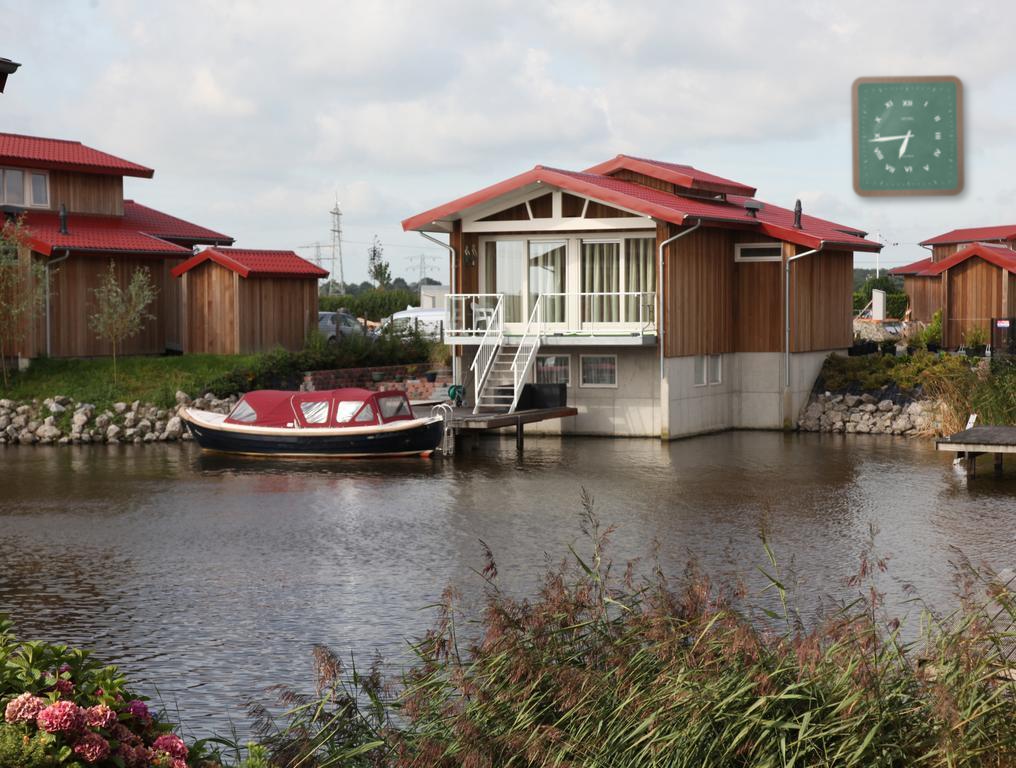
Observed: 6 h 44 min
